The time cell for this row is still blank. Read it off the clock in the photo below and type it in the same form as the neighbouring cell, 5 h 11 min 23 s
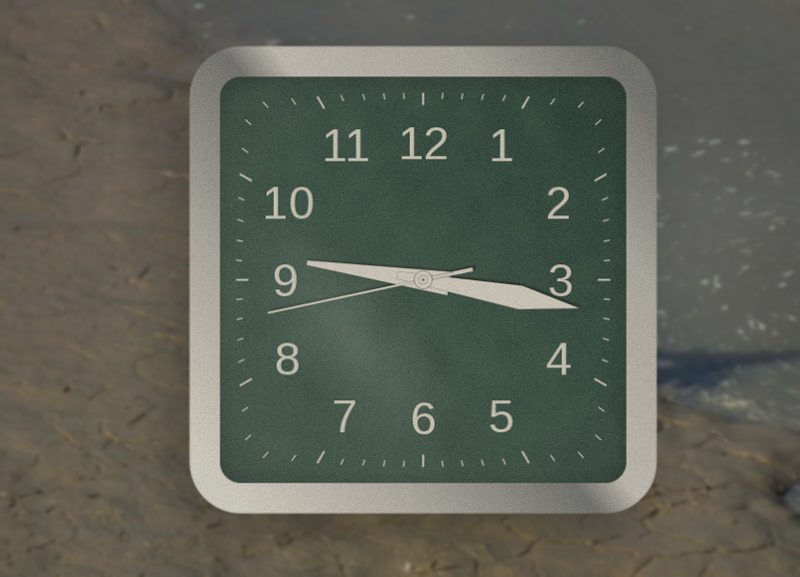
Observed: 9 h 16 min 43 s
